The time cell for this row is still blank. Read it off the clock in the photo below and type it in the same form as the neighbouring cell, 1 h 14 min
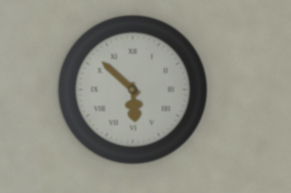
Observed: 5 h 52 min
